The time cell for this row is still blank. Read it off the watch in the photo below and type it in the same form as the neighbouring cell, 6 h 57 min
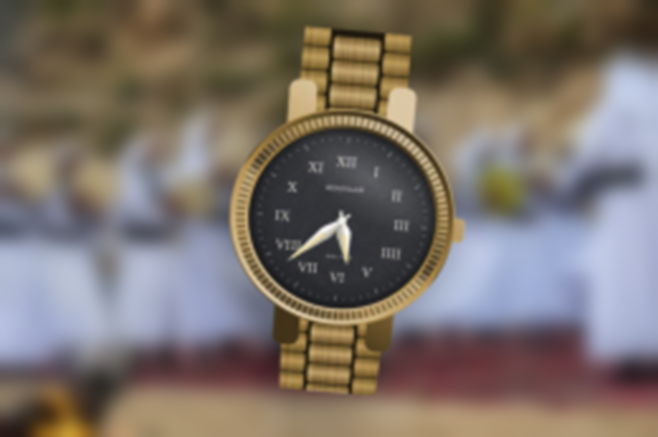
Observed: 5 h 38 min
